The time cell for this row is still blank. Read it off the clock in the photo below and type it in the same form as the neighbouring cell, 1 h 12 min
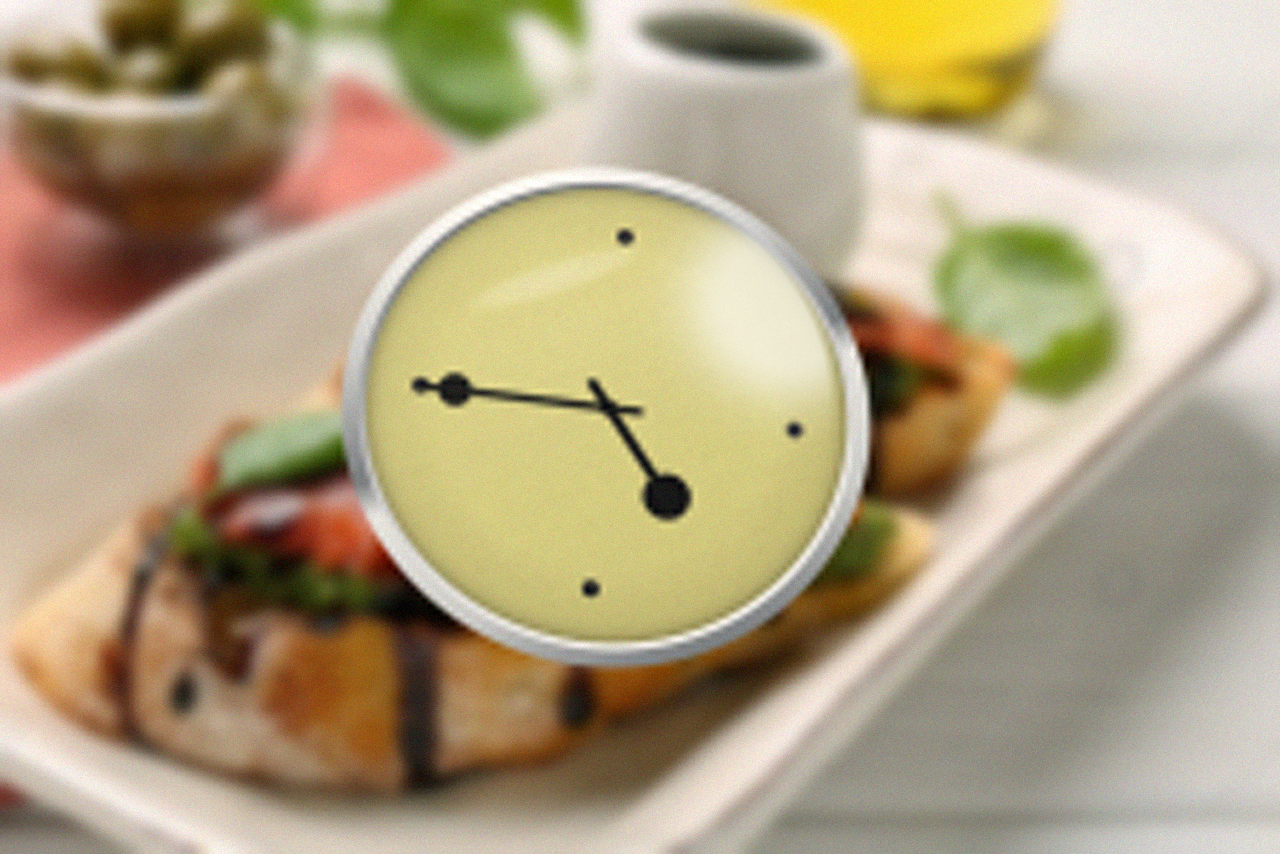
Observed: 4 h 45 min
